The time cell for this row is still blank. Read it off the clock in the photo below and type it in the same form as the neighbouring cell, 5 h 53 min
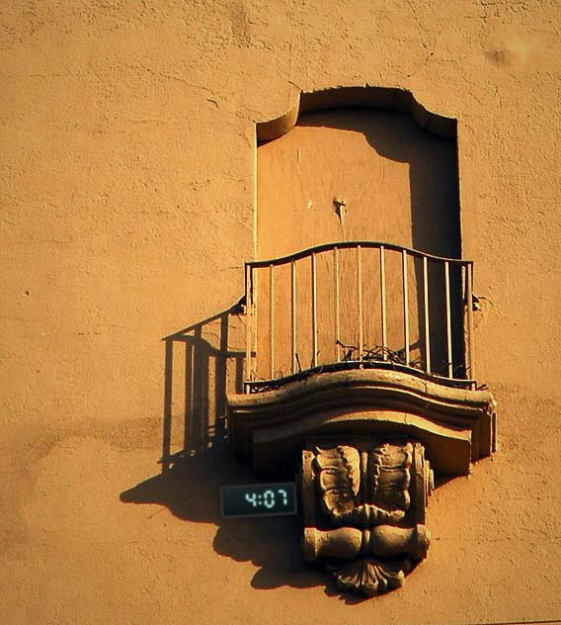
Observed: 4 h 07 min
